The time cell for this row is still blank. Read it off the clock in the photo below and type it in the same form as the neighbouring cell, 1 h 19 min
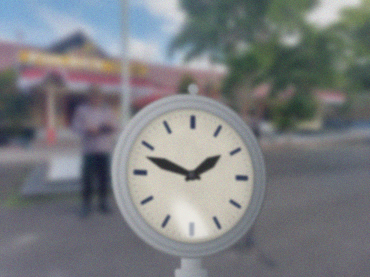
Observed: 1 h 48 min
